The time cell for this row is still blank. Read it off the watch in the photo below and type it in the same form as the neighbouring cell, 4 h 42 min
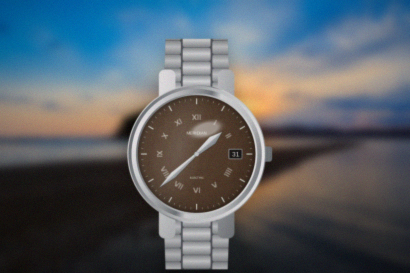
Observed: 1 h 38 min
